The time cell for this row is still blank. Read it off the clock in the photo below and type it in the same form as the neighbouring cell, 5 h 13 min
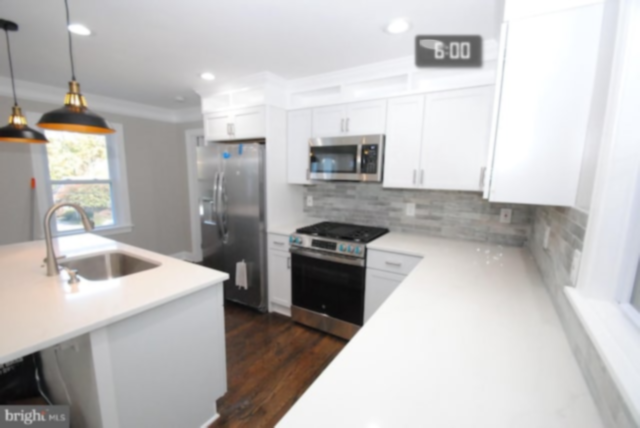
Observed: 6 h 00 min
